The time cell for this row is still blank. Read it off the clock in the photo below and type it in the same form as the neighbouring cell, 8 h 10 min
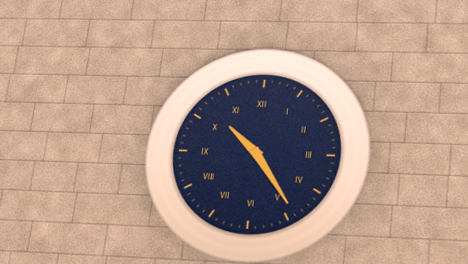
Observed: 10 h 24 min
